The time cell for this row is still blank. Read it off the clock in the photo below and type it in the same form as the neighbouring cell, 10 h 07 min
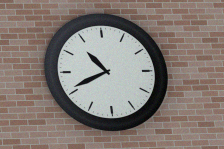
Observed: 10 h 41 min
